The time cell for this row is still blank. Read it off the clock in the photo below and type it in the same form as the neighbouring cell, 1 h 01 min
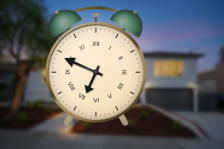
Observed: 6 h 49 min
